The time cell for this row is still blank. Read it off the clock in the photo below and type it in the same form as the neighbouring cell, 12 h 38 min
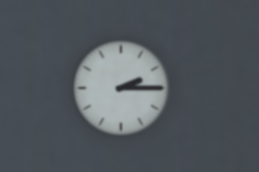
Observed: 2 h 15 min
